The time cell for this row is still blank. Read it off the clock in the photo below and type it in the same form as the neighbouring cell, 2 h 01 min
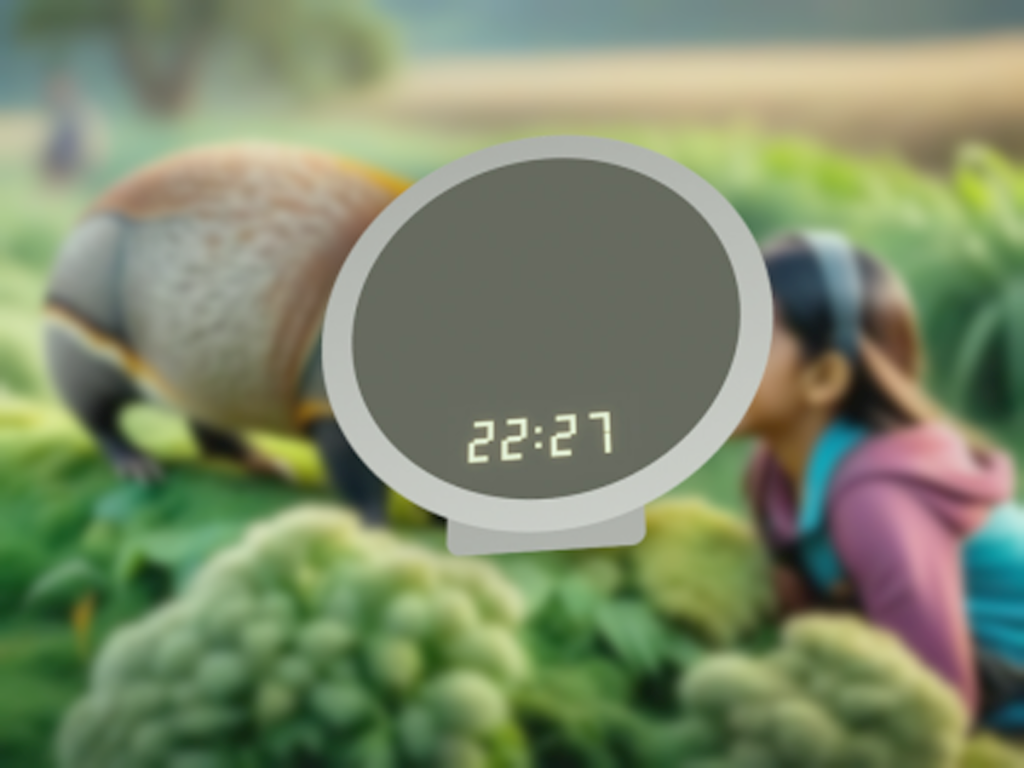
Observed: 22 h 27 min
